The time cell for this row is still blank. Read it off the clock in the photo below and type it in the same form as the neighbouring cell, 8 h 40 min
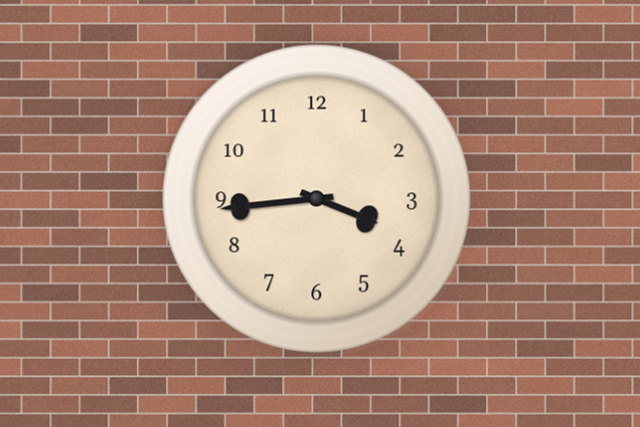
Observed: 3 h 44 min
